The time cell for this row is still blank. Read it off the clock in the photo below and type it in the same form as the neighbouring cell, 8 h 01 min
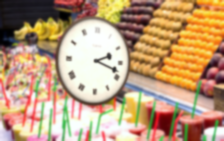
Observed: 2 h 18 min
